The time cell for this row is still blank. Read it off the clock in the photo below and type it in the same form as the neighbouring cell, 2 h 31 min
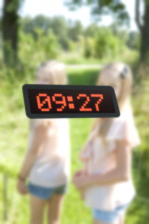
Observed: 9 h 27 min
